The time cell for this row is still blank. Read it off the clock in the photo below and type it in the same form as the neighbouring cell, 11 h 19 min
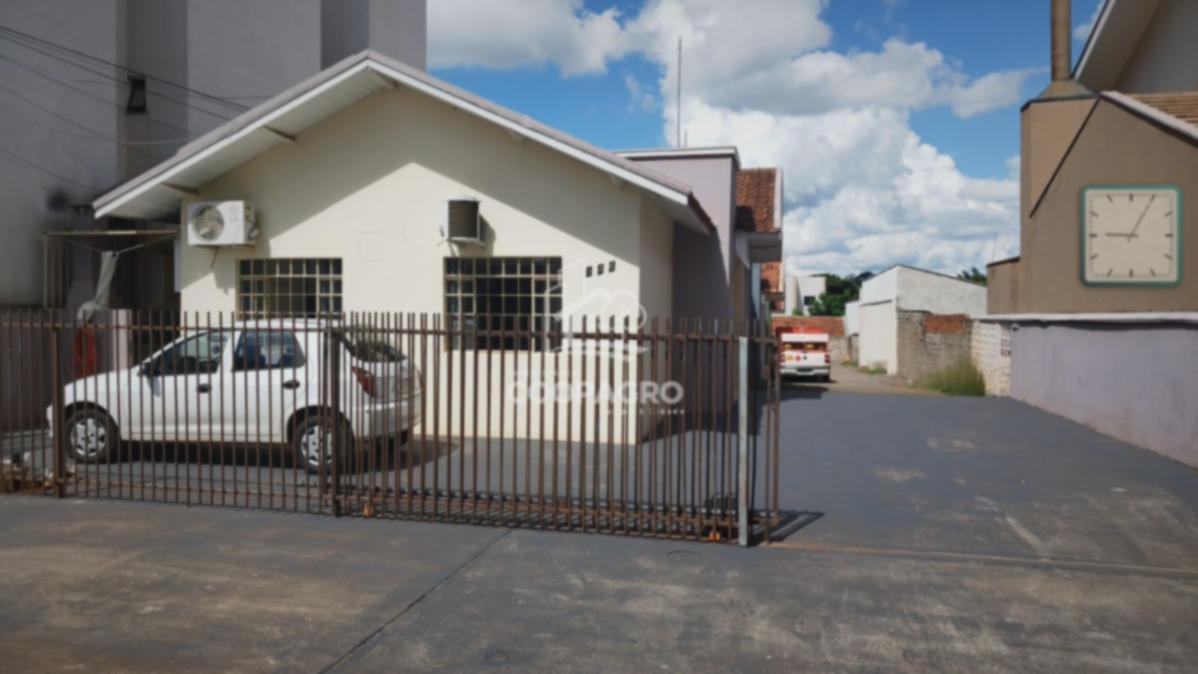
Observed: 9 h 05 min
